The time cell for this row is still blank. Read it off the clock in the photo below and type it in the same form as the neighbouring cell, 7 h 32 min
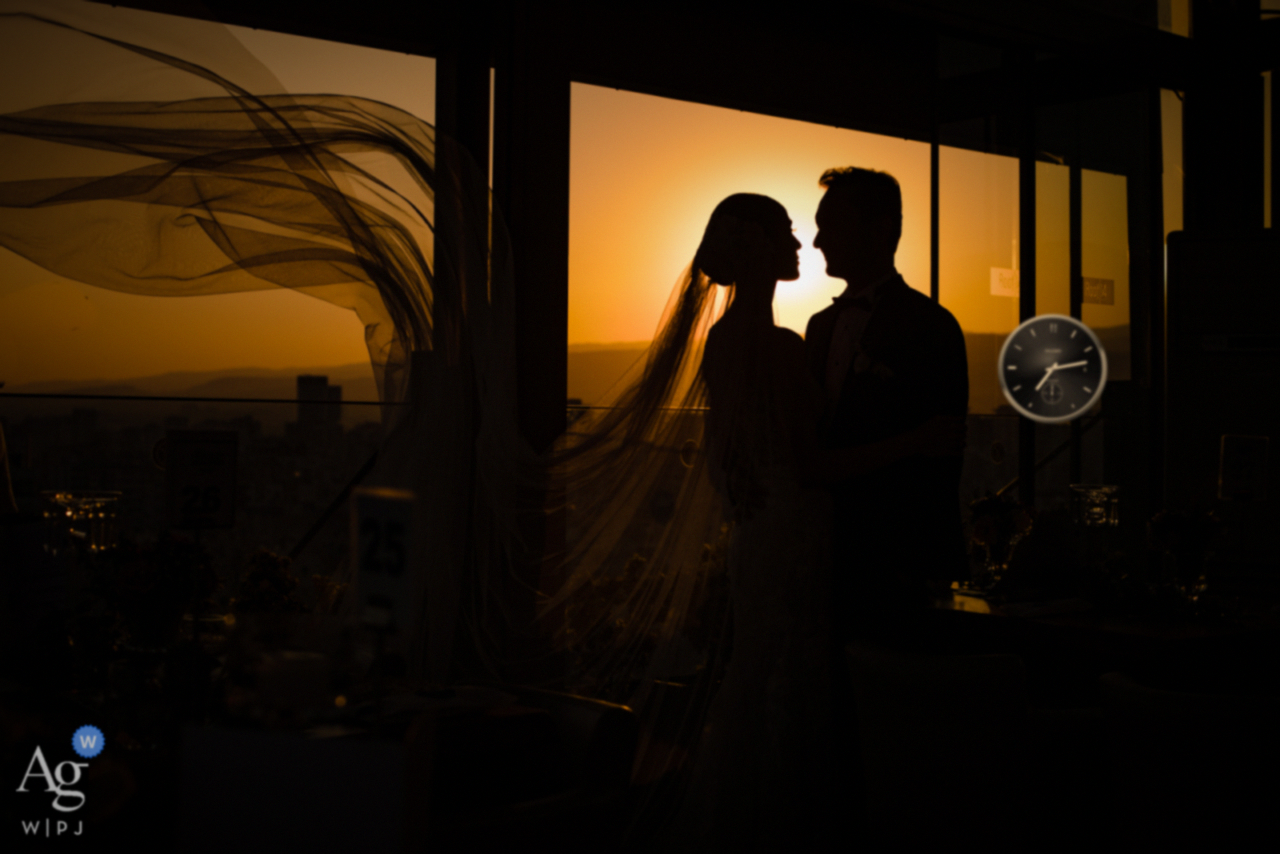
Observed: 7 h 13 min
